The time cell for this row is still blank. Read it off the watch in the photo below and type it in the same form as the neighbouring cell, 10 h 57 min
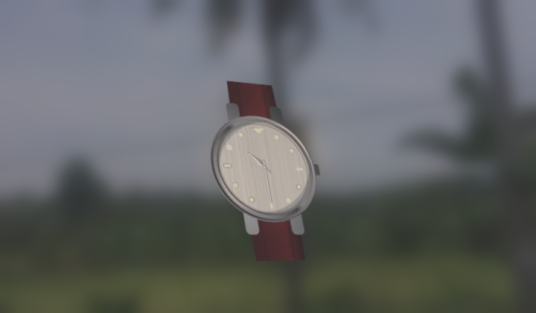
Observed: 10 h 30 min
